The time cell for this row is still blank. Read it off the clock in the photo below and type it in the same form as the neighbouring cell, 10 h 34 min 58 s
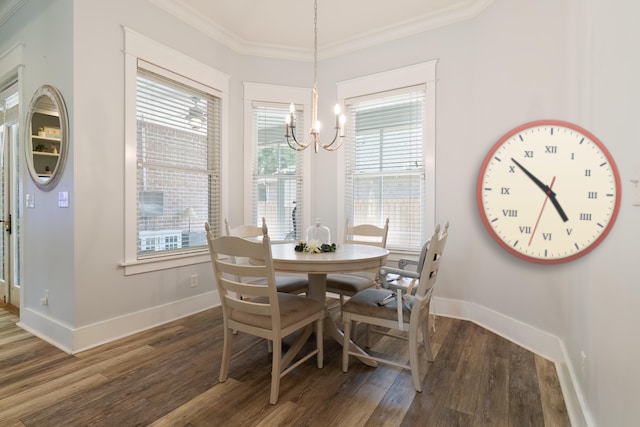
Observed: 4 h 51 min 33 s
